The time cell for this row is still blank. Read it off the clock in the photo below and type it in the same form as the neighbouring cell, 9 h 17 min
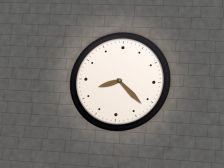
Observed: 8 h 22 min
